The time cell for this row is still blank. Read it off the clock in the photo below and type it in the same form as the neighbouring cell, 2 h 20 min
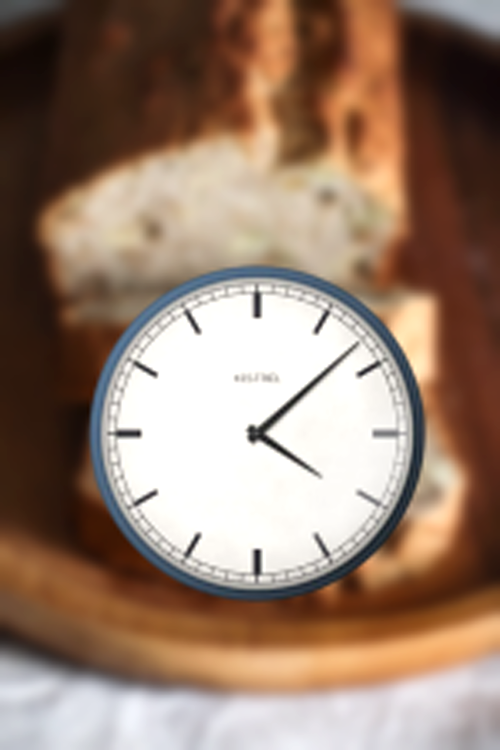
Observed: 4 h 08 min
